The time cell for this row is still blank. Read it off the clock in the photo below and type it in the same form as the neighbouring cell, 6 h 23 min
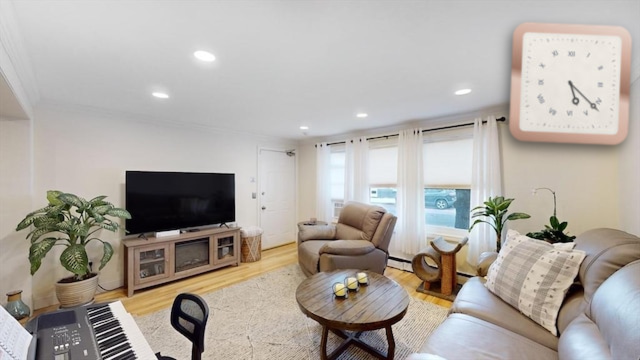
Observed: 5 h 22 min
